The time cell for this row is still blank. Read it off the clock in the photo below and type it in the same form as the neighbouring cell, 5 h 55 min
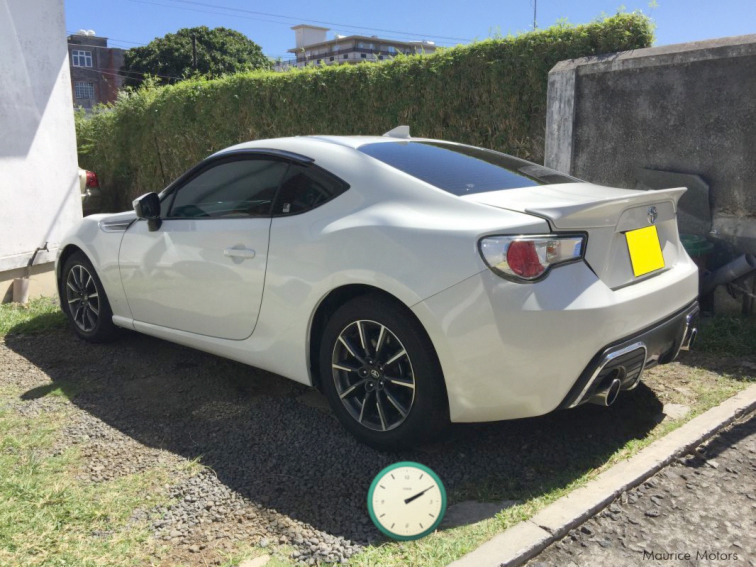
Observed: 2 h 10 min
